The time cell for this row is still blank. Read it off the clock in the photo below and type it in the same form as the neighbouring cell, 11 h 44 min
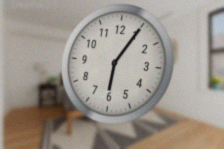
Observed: 6 h 05 min
